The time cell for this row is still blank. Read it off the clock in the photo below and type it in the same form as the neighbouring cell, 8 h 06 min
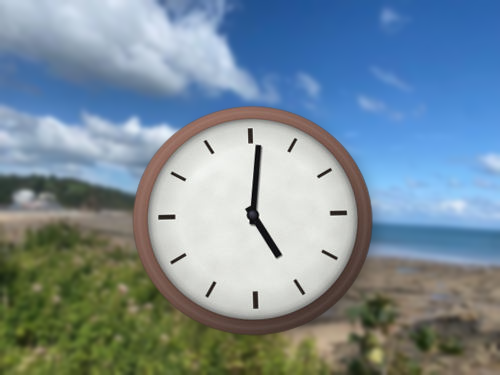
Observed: 5 h 01 min
